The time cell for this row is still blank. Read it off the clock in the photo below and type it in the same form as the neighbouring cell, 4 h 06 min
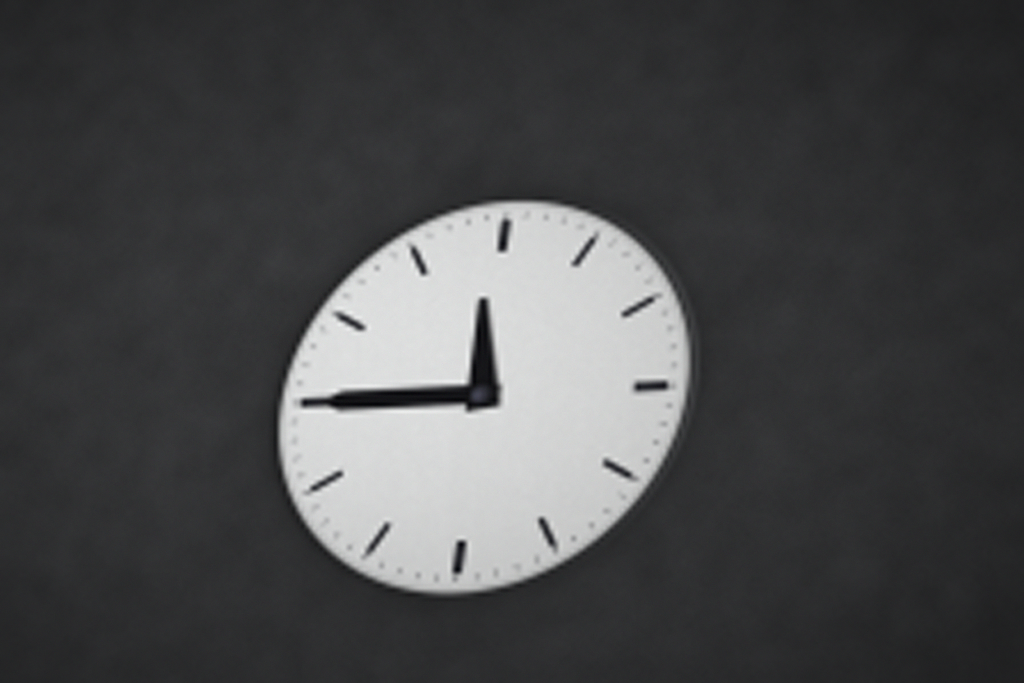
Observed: 11 h 45 min
